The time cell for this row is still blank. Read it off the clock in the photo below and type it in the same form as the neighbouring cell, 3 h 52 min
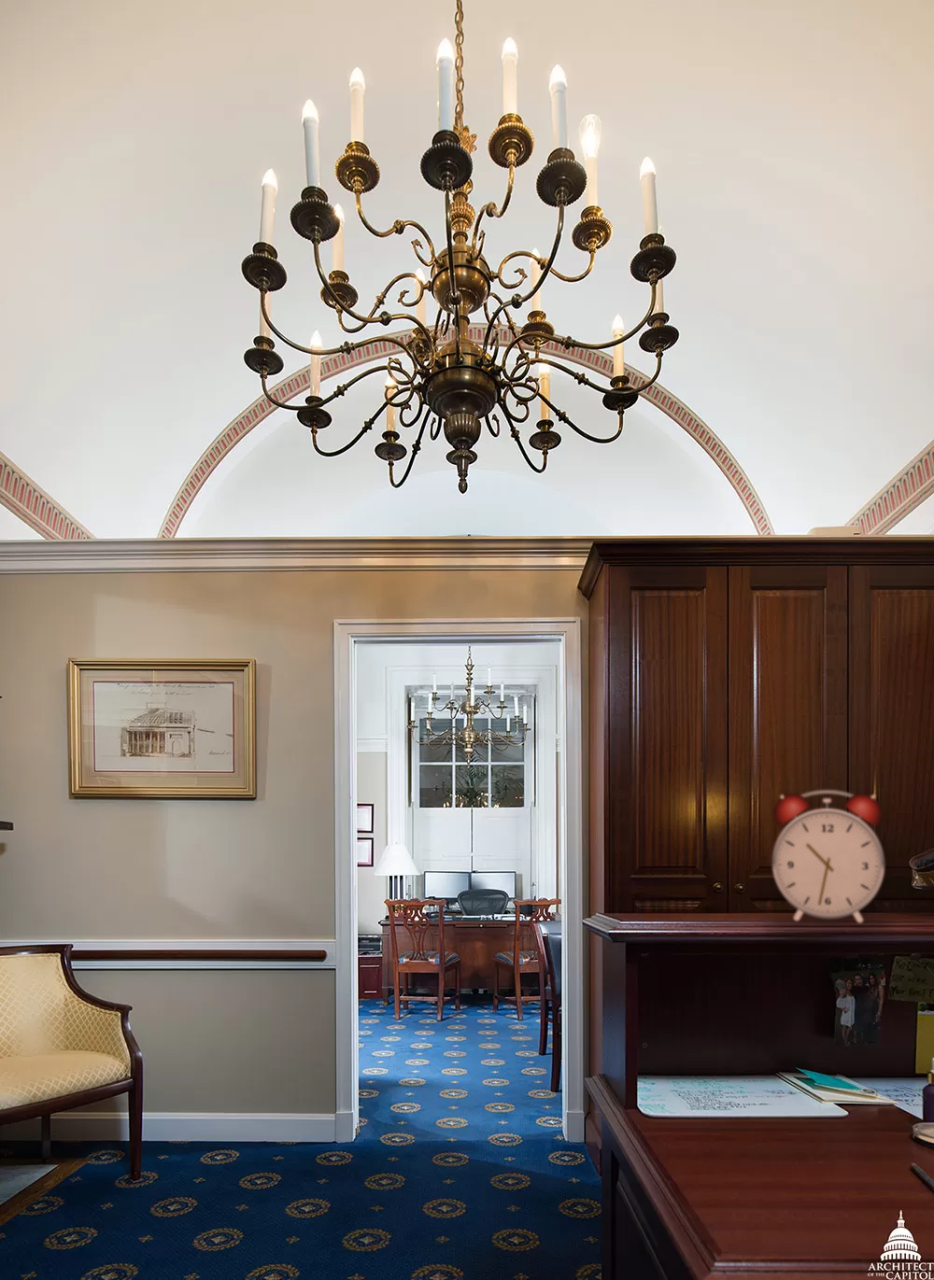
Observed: 10 h 32 min
